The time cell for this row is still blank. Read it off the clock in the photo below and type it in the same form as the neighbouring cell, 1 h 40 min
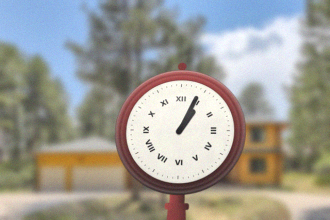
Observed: 1 h 04 min
